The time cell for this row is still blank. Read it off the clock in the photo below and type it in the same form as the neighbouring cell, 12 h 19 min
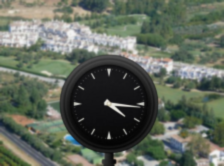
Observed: 4 h 16 min
